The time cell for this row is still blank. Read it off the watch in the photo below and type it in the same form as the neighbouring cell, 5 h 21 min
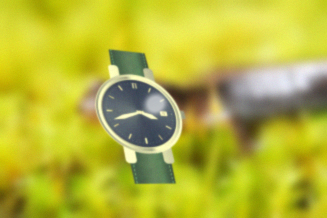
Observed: 3 h 42 min
